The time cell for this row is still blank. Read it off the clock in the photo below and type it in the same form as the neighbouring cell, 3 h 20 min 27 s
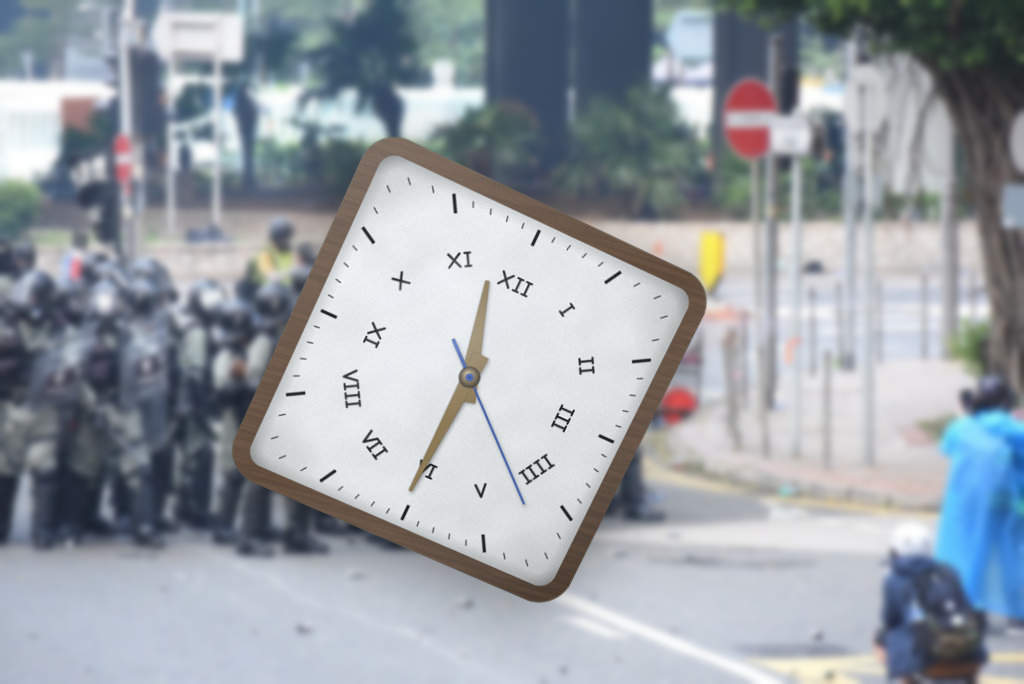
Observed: 11 h 30 min 22 s
